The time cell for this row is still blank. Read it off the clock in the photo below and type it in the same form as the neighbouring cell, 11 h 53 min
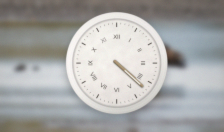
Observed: 4 h 22 min
